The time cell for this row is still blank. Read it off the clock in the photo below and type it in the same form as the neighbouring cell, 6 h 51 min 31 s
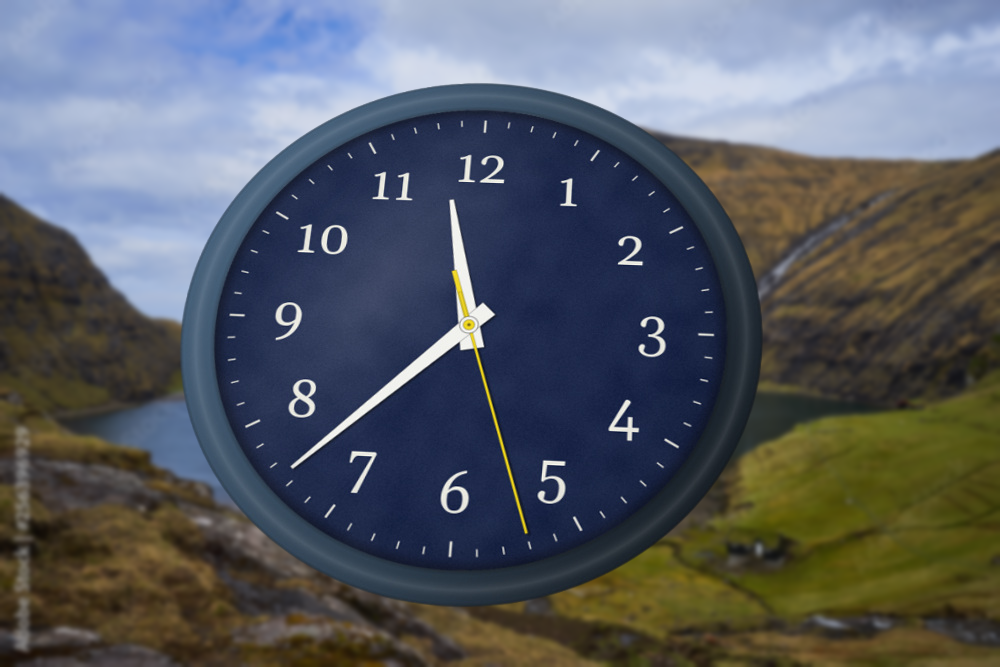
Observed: 11 h 37 min 27 s
